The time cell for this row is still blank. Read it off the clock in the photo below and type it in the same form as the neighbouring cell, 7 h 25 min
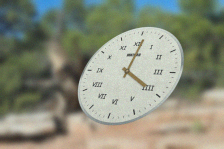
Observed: 4 h 01 min
